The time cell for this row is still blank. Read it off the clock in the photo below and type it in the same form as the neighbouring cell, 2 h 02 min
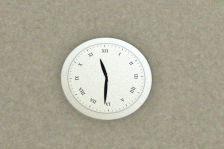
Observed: 11 h 31 min
